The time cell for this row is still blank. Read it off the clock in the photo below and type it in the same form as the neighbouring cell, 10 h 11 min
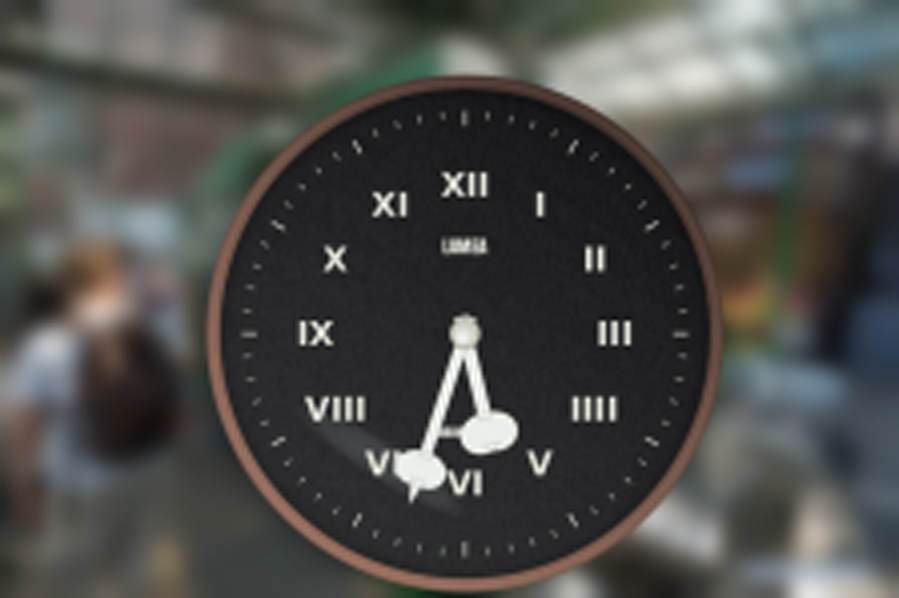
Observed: 5 h 33 min
